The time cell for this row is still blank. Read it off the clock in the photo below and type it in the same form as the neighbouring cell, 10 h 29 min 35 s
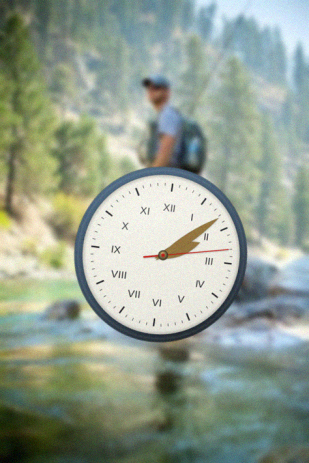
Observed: 2 h 08 min 13 s
